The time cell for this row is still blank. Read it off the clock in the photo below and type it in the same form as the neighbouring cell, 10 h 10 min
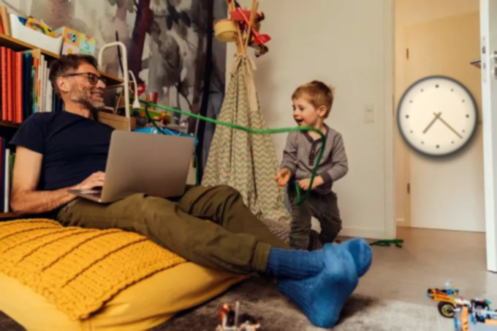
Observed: 7 h 22 min
